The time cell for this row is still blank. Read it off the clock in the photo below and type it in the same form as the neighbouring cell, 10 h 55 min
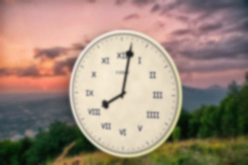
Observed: 8 h 02 min
